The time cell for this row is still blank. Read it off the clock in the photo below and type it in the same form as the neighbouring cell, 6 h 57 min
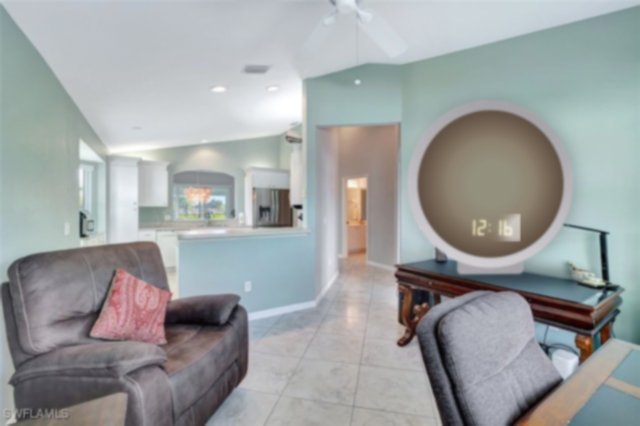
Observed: 12 h 16 min
